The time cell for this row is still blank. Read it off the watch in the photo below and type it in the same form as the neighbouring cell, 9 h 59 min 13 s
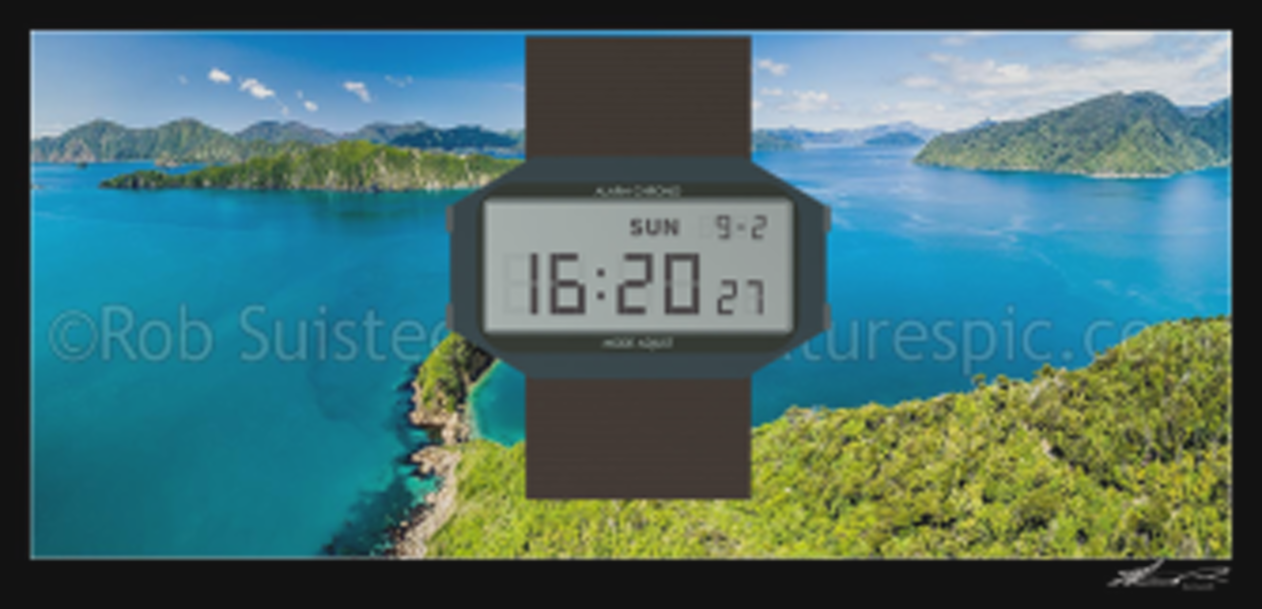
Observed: 16 h 20 min 27 s
